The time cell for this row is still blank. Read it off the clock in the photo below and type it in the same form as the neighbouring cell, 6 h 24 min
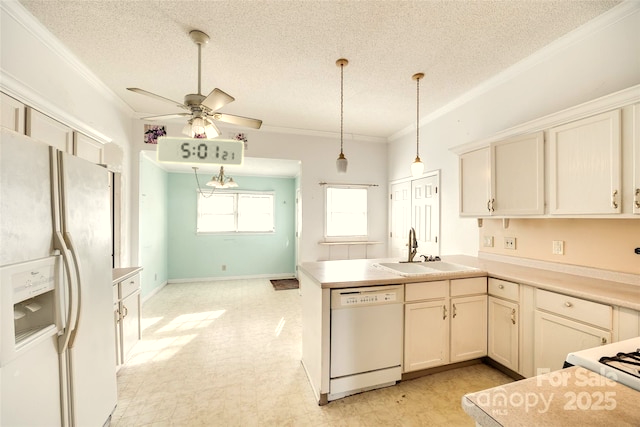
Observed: 5 h 01 min
